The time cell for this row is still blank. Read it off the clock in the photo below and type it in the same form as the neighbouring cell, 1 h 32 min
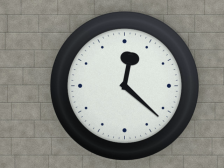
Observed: 12 h 22 min
